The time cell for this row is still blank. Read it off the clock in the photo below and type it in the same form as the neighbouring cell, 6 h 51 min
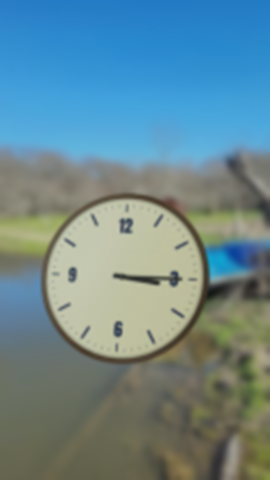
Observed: 3 h 15 min
